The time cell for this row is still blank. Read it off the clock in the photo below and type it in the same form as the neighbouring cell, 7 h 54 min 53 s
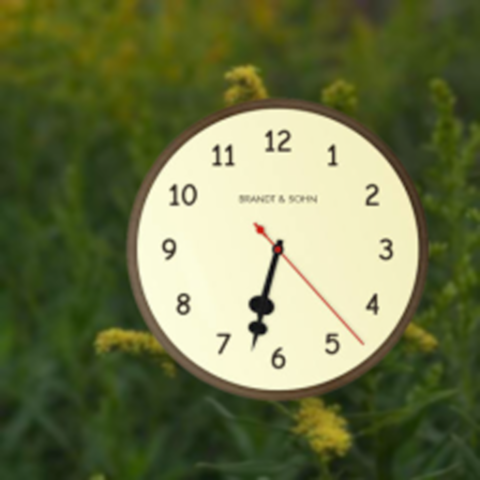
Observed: 6 h 32 min 23 s
